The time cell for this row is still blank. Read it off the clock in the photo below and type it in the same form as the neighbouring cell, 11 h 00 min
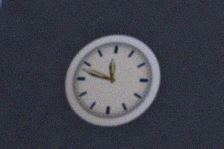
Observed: 11 h 48 min
